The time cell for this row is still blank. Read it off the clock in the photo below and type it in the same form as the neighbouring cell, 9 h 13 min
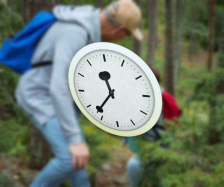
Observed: 11 h 37 min
